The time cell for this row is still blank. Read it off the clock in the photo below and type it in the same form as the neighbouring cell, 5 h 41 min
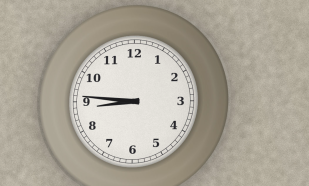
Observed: 8 h 46 min
